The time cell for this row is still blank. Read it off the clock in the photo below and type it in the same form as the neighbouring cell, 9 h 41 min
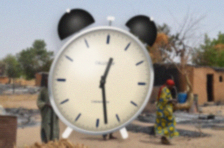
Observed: 12 h 28 min
